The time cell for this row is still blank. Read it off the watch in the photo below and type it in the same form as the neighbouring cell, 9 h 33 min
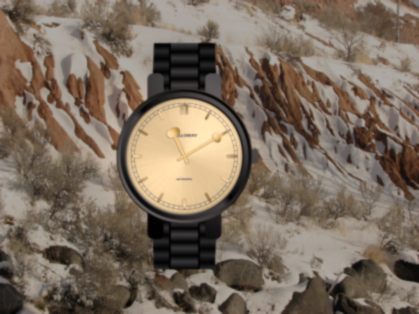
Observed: 11 h 10 min
